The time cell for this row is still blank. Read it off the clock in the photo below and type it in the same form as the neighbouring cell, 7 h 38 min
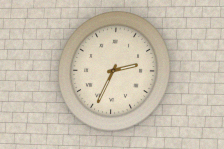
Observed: 2 h 34 min
